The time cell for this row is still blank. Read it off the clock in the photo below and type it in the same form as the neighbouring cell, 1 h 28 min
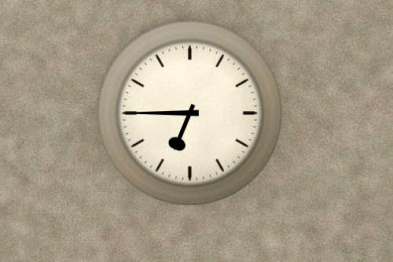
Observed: 6 h 45 min
